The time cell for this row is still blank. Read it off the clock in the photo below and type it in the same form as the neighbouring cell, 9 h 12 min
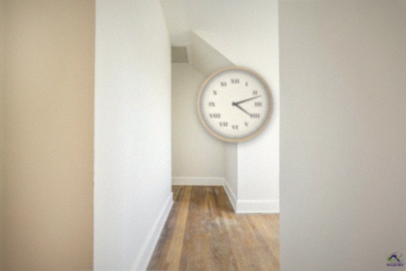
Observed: 4 h 12 min
